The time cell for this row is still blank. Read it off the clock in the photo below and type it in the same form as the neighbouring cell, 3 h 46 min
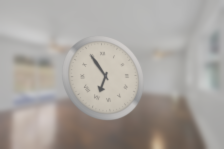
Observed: 6 h 55 min
